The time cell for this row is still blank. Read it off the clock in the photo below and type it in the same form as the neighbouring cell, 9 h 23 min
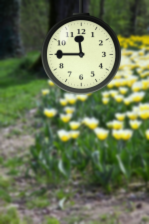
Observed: 11 h 45 min
